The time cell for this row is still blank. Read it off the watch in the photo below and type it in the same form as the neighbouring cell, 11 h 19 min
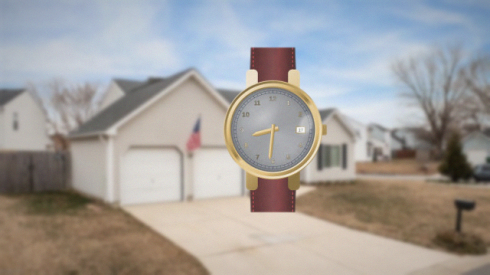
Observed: 8 h 31 min
